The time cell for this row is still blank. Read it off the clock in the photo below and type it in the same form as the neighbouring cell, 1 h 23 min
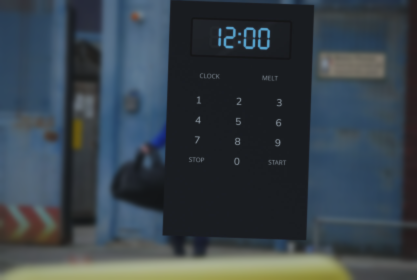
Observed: 12 h 00 min
